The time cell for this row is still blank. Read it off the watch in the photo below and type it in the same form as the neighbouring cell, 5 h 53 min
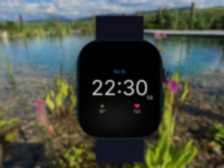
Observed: 22 h 30 min
